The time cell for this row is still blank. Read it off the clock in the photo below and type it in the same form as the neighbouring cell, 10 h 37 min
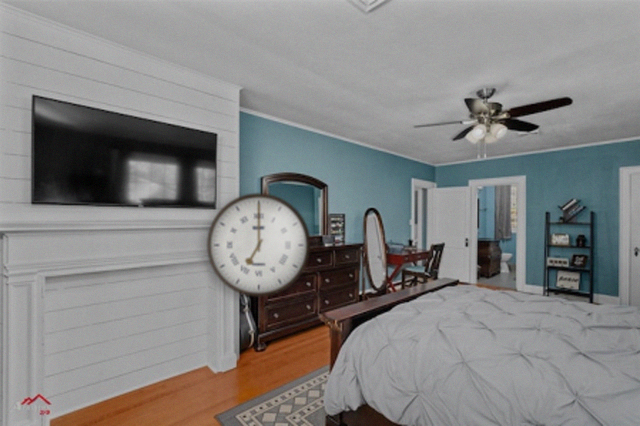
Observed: 7 h 00 min
